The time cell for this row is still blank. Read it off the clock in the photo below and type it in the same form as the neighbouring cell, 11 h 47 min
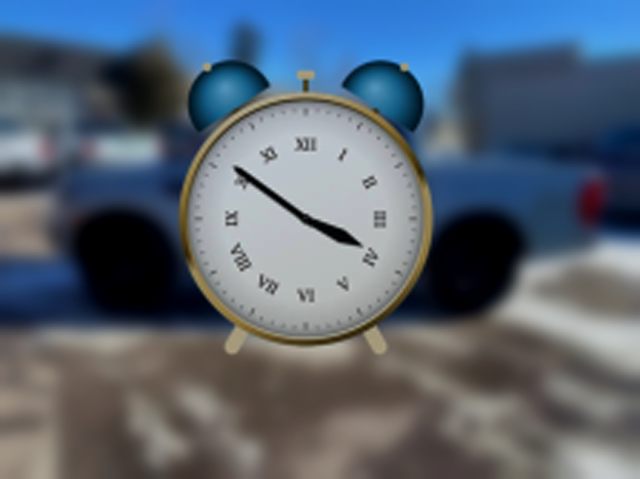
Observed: 3 h 51 min
